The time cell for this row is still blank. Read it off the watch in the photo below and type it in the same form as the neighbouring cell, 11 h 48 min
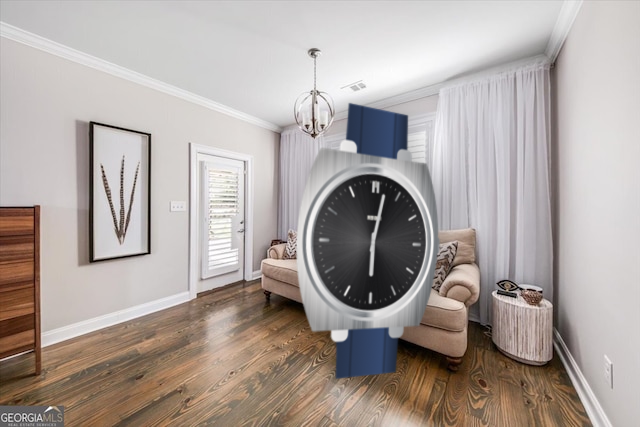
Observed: 6 h 02 min
